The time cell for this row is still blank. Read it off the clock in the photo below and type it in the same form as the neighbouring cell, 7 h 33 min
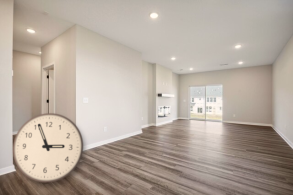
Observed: 2 h 56 min
